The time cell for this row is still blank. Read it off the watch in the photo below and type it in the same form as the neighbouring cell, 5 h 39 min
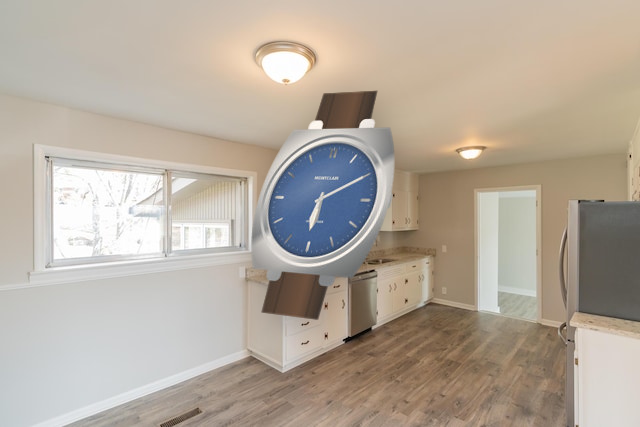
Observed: 6 h 10 min
